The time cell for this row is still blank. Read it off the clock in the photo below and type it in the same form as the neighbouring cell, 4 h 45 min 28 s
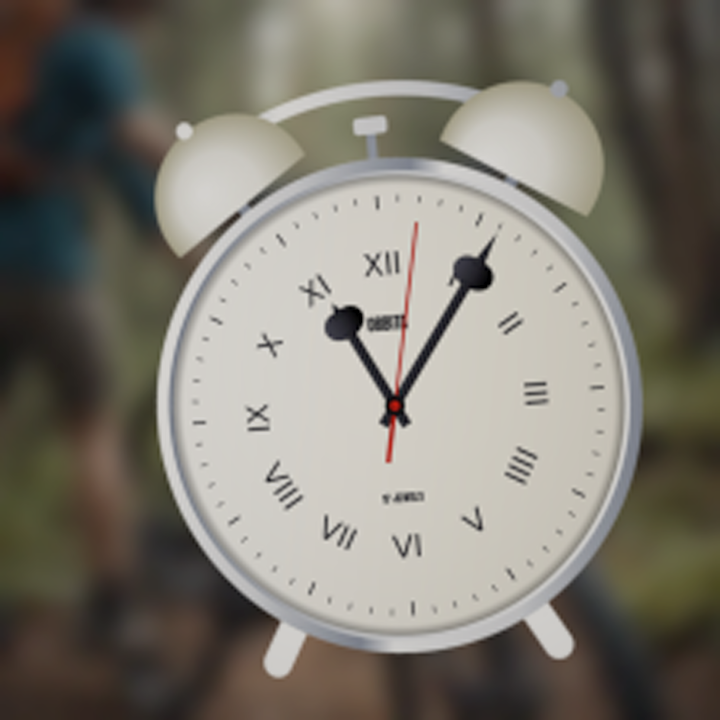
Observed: 11 h 06 min 02 s
